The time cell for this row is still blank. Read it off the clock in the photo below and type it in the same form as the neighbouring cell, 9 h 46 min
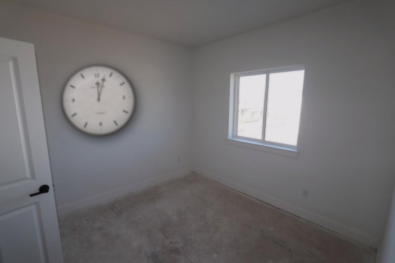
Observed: 12 h 03 min
